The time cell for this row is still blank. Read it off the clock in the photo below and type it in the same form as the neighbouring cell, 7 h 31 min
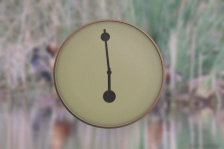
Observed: 5 h 59 min
